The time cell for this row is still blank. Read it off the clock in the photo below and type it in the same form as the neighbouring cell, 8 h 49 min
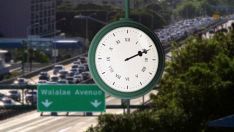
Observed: 2 h 11 min
